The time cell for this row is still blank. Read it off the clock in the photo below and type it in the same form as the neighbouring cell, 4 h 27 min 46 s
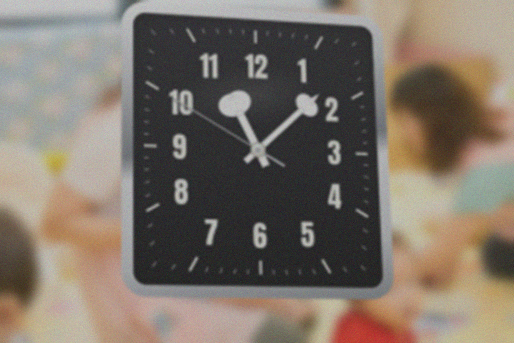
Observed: 11 h 07 min 50 s
